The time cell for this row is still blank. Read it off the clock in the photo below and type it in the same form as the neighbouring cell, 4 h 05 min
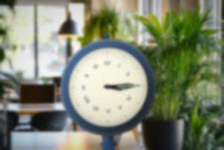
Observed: 3 h 15 min
